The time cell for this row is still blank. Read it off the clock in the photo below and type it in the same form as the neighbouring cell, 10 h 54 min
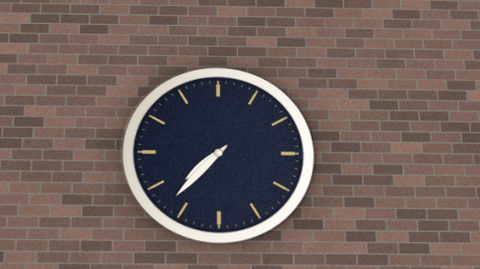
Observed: 7 h 37 min
